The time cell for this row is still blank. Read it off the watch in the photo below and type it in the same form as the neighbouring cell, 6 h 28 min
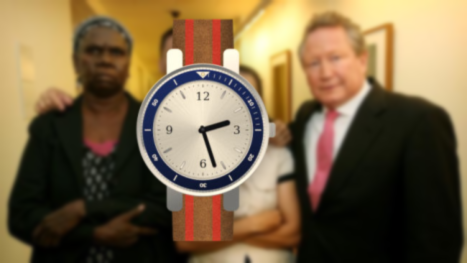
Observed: 2 h 27 min
